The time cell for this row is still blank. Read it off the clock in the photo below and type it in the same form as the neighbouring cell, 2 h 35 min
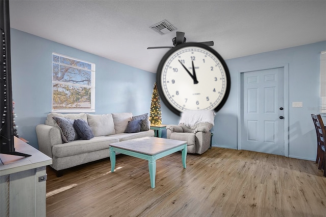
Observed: 11 h 54 min
